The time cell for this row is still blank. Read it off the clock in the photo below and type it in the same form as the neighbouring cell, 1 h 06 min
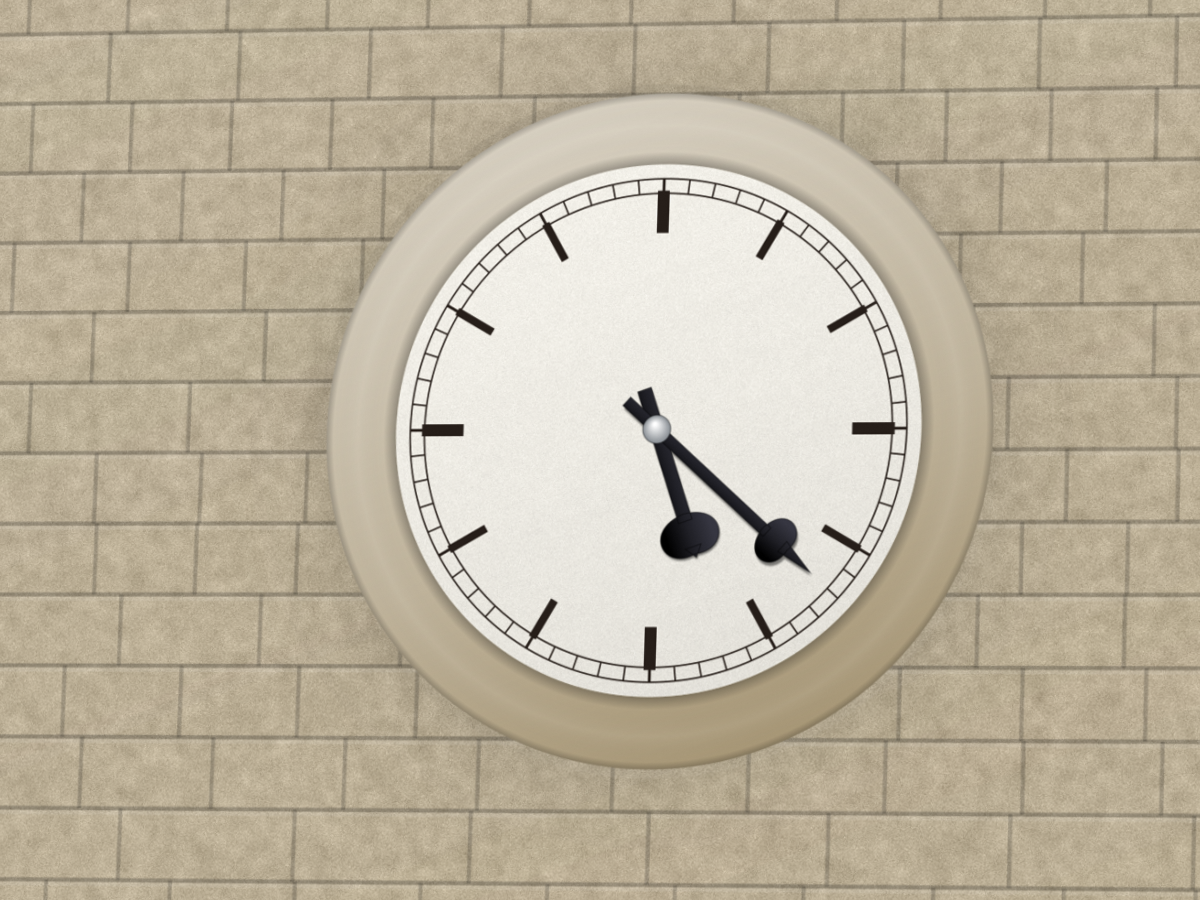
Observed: 5 h 22 min
